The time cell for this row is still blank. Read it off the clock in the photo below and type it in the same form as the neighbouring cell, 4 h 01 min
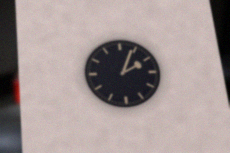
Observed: 2 h 04 min
